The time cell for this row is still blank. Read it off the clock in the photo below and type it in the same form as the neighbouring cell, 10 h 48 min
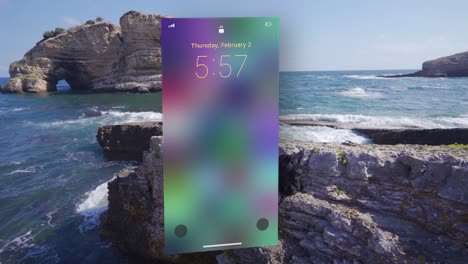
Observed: 5 h 57 min
